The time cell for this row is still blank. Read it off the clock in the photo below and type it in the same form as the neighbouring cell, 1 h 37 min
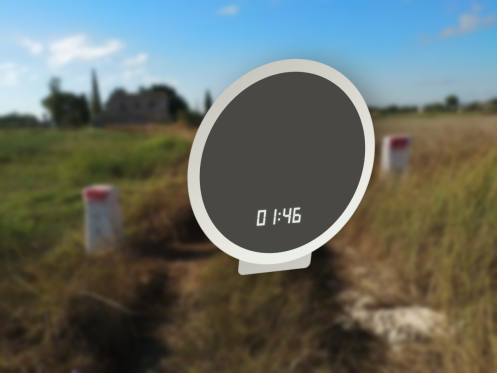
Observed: 1 h 46 min
